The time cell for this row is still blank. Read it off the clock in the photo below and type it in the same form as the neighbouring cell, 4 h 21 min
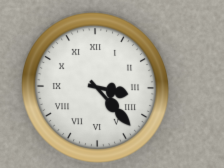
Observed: 3 h 23 min
